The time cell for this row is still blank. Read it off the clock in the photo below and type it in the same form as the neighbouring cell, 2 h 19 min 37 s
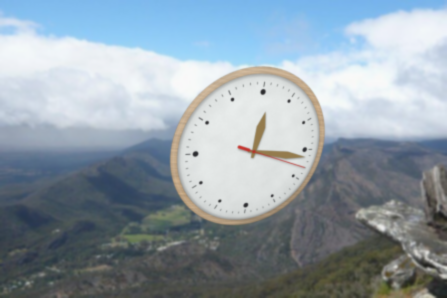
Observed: 12 h 16 min 18 s
